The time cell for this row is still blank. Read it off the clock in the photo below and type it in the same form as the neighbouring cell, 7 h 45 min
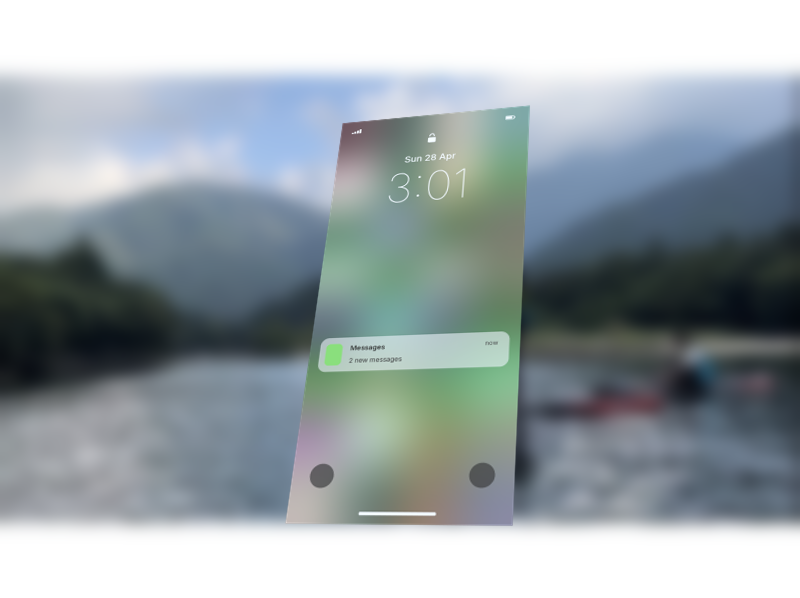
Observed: 3 h 01 min
